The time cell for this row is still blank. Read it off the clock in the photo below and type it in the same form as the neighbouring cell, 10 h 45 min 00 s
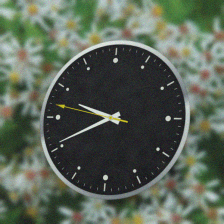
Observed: 9 h 40 min 47 s
